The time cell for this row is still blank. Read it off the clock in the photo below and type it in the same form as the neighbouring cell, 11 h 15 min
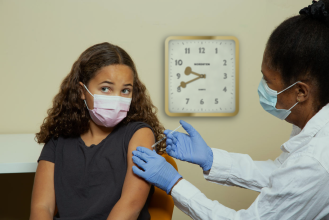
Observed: 9 h 41 min
